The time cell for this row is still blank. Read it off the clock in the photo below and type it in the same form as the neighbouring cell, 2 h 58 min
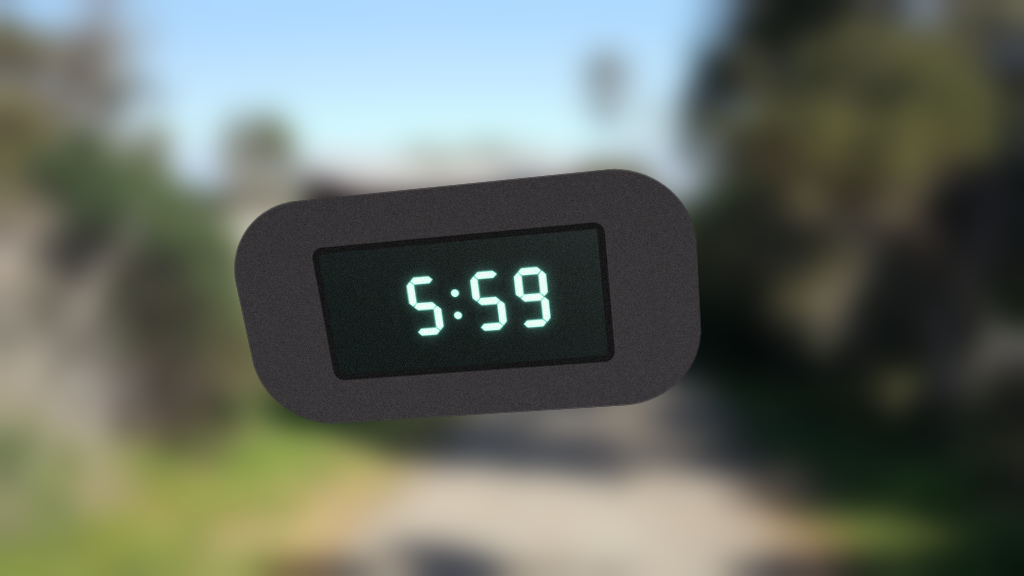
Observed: 5 h 59 min
